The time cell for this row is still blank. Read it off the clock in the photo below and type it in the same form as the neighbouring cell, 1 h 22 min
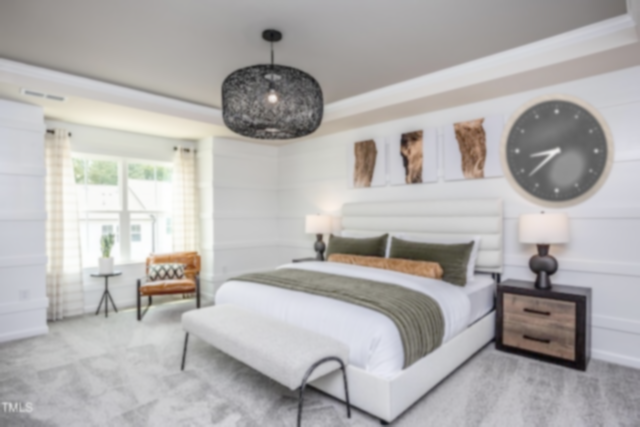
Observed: 8 h 38 min
